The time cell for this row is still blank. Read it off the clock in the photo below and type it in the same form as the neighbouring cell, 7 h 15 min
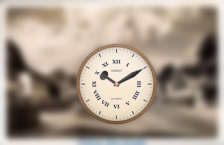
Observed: 10 h 10 min
